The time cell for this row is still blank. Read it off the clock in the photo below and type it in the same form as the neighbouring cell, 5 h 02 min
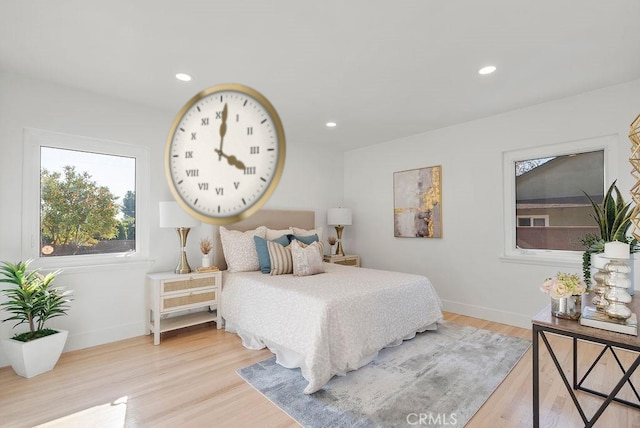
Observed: 4 h 01 min
